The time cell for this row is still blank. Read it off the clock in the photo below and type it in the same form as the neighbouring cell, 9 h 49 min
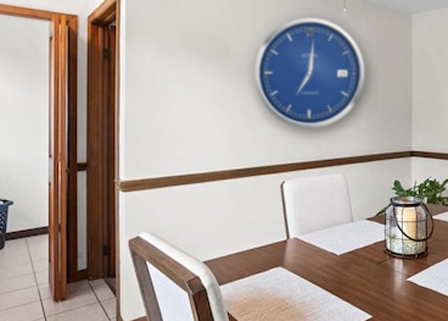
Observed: 7 h 01 min
